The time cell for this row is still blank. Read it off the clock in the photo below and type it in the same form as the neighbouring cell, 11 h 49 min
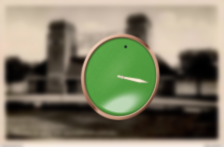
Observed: 3 h 16 min
